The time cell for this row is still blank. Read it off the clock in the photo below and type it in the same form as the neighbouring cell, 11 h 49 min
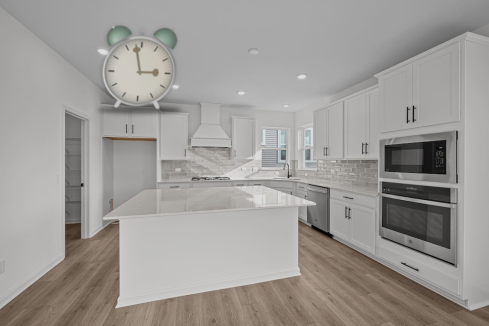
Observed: 2 h 58 min
